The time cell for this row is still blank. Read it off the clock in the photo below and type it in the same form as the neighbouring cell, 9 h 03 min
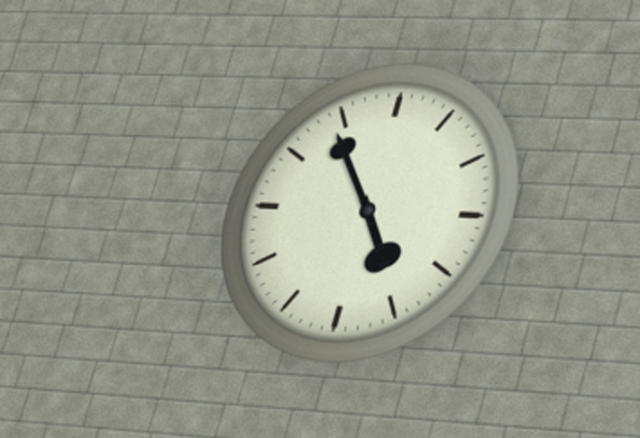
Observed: 4 h 54 min
